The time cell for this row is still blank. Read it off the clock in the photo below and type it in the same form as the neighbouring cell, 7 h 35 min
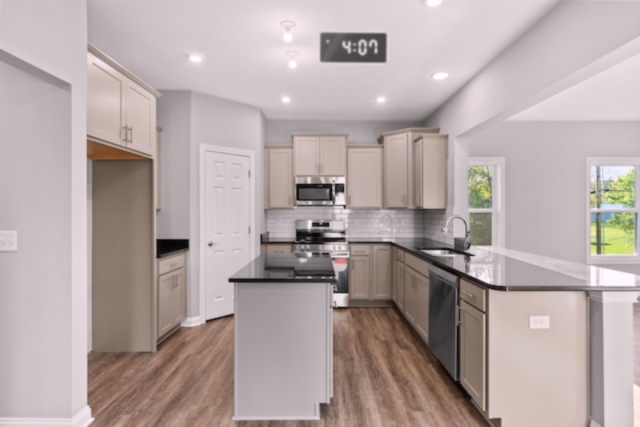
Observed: 4 h 07 min
